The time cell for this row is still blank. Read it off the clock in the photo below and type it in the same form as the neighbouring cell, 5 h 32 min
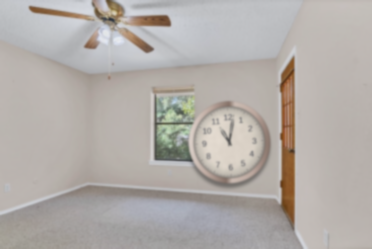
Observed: 11 h 02 min
